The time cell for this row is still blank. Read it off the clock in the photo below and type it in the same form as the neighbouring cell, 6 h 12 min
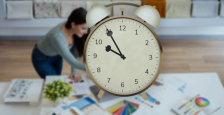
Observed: 9 h 55 min
